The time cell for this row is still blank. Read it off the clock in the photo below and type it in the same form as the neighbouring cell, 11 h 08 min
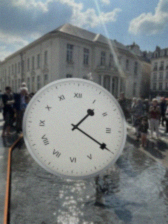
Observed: 1 h 20 min
